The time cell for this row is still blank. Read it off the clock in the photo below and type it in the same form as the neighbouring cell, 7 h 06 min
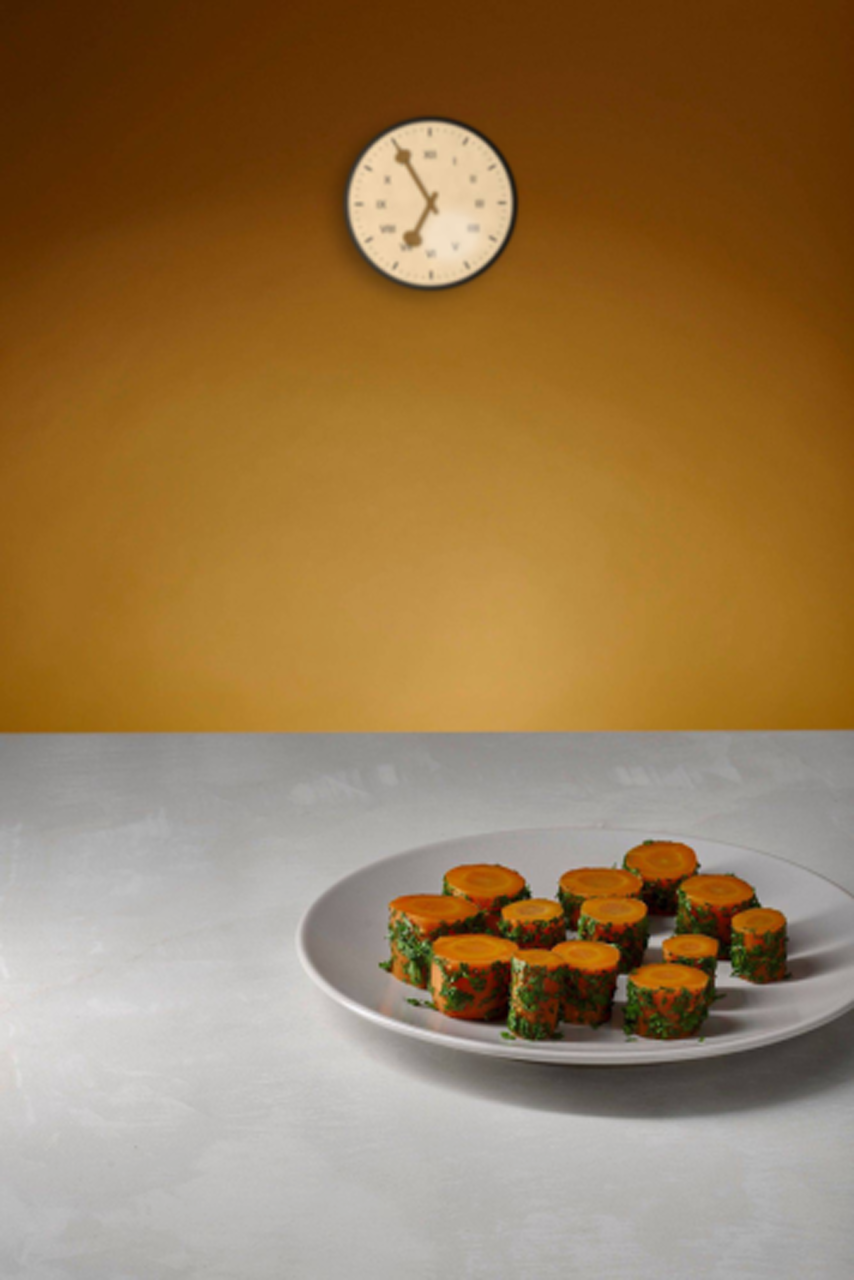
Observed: 6 h 55 min
